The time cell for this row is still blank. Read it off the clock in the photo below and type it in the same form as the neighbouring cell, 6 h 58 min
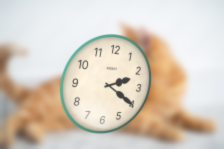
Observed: 2 h 20 min
